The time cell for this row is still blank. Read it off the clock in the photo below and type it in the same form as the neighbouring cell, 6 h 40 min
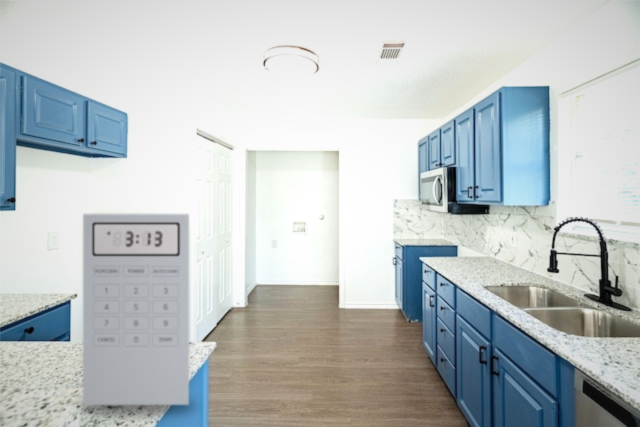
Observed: 3 h 13 min
